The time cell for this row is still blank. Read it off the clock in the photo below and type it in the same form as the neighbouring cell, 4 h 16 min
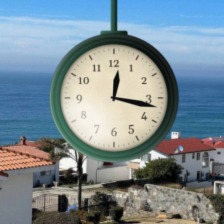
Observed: 12 h 17 min
